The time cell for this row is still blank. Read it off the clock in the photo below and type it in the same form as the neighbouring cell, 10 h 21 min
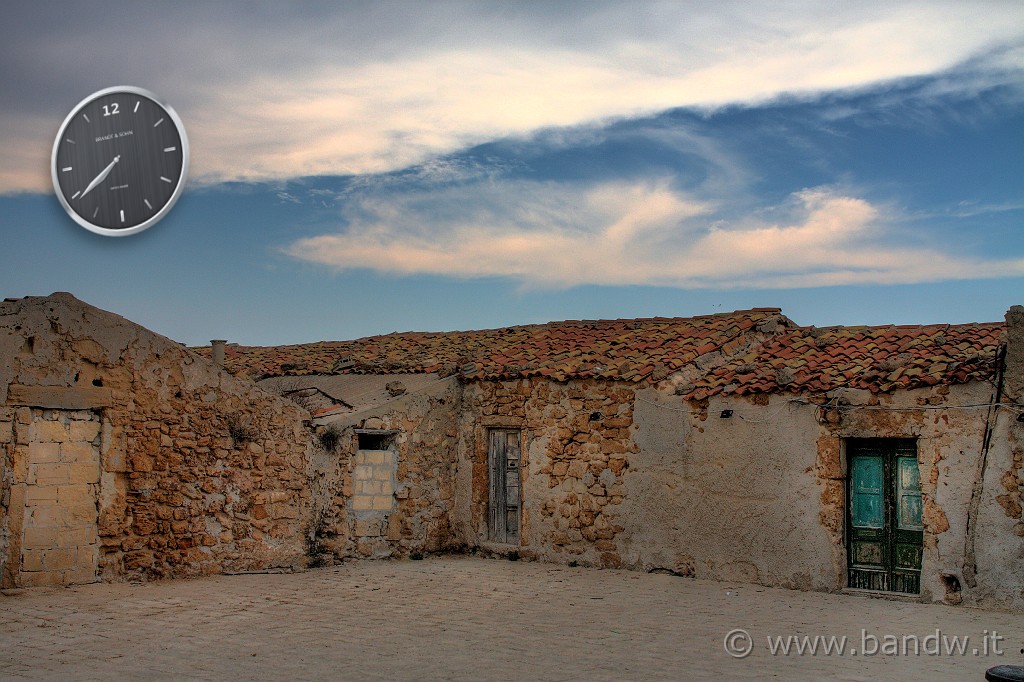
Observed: 7 h 39 min
